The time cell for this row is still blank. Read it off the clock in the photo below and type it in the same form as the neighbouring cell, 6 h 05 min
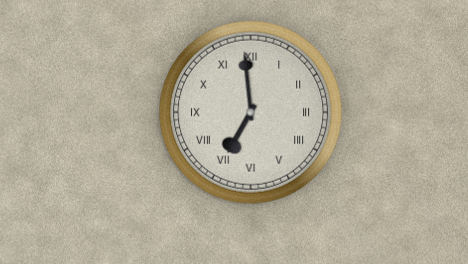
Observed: 6 h 59 min
